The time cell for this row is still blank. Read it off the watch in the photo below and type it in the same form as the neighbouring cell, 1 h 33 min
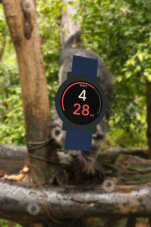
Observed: 4 h 28 min
